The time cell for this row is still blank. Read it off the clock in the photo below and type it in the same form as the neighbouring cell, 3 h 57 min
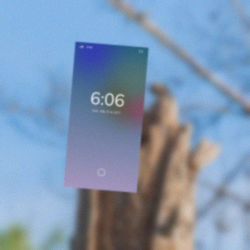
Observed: 6 h 06 min
